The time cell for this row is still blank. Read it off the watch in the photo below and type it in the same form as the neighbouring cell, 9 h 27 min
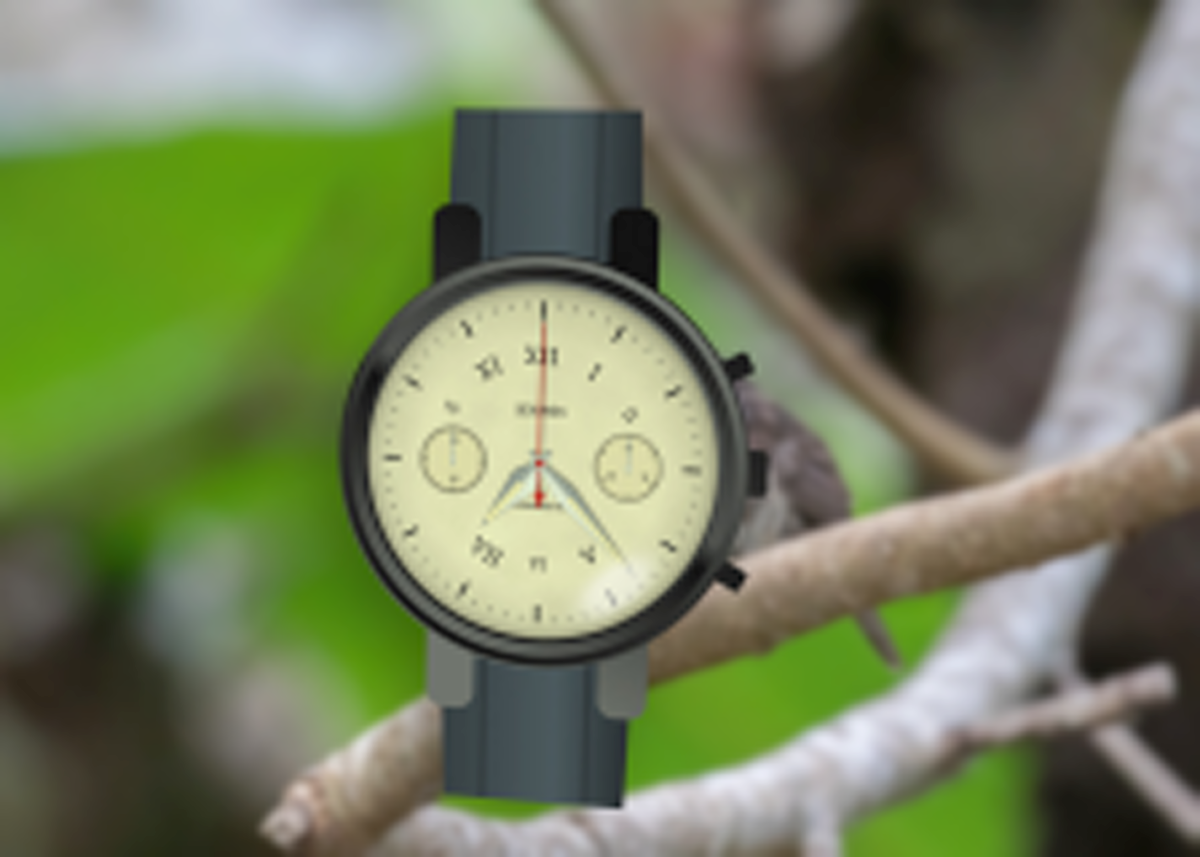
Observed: 7 h 23 min
